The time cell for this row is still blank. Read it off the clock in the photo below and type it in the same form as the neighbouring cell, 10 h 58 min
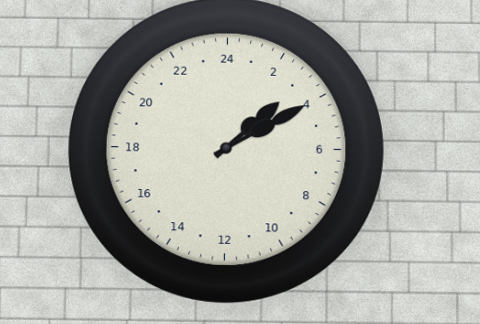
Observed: 3 h 10 min
